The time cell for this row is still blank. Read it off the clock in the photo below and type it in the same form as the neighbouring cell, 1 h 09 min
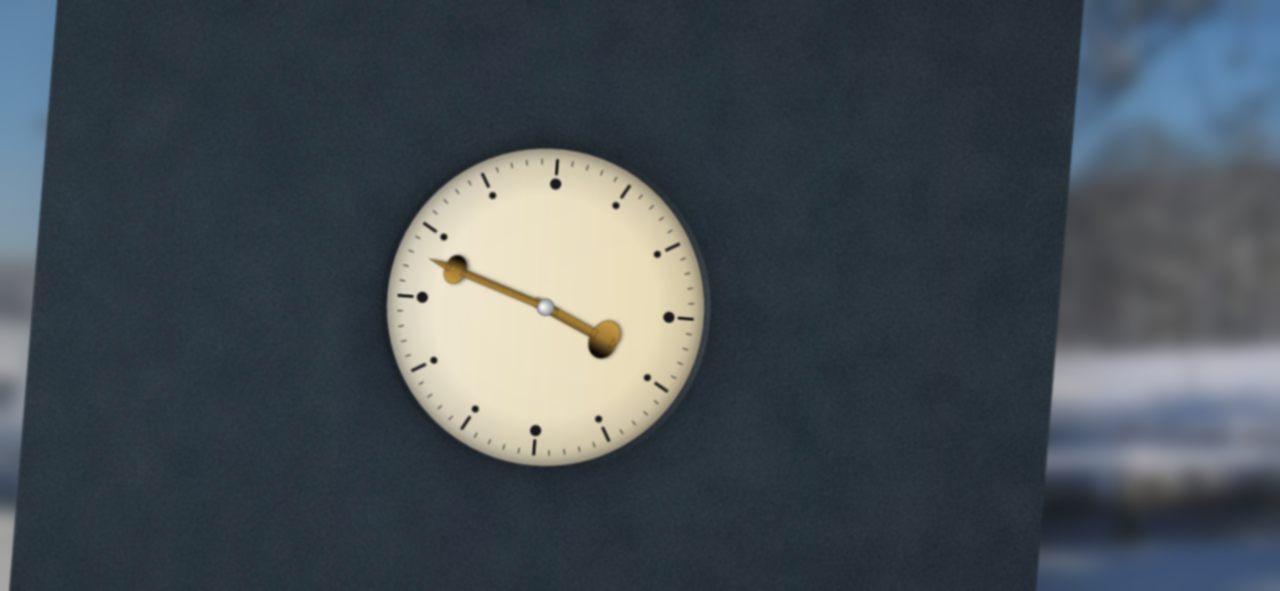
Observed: 3 h 48 min
